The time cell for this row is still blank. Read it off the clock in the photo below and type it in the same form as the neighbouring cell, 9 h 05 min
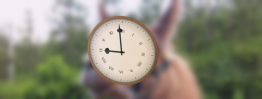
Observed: 8 h 59 min
